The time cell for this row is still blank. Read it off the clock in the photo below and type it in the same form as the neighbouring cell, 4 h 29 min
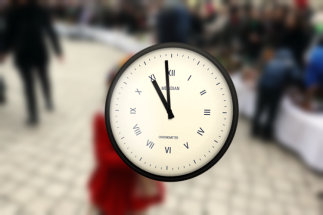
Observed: 10 h 59 min
